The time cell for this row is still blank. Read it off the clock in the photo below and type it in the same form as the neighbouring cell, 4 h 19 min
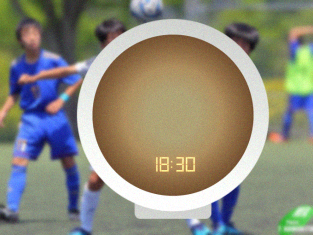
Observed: 18 h 30 min
